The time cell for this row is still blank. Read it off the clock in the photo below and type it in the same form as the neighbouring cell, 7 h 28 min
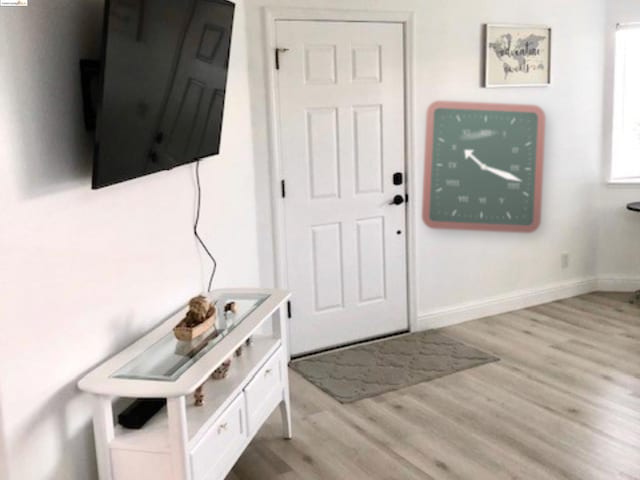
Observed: 10 h 18 min
